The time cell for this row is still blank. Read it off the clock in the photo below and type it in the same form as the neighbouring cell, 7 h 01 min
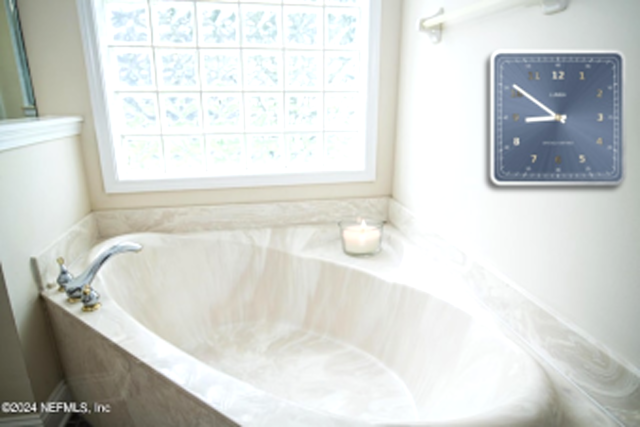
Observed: 8 h 51 min
